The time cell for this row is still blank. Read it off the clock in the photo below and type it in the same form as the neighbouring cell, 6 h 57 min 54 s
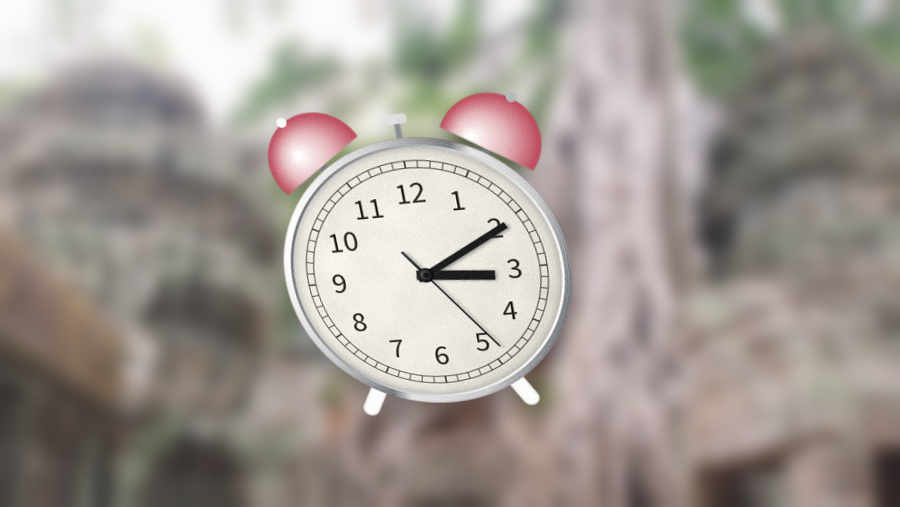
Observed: 3 h 10 min 24 s
